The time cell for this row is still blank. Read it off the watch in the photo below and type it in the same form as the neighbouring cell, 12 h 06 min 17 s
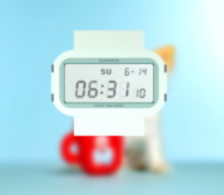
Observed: 6 h 31 min 10 s
